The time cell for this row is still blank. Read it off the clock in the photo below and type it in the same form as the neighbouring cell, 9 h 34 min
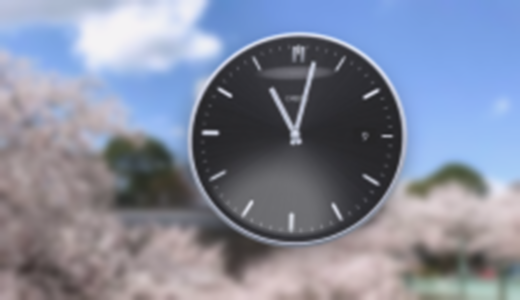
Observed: 11 h 02 min
